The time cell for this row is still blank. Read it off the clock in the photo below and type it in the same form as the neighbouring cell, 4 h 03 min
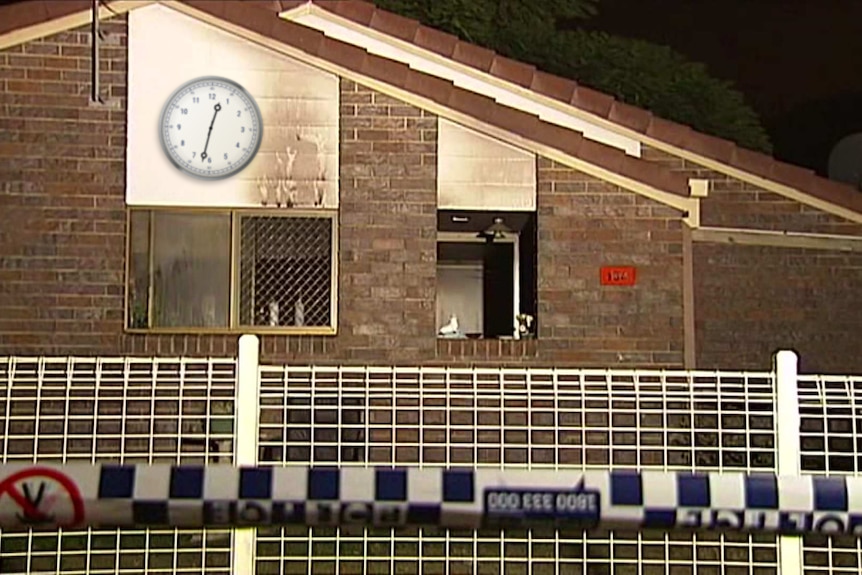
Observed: 12 h 32 min
